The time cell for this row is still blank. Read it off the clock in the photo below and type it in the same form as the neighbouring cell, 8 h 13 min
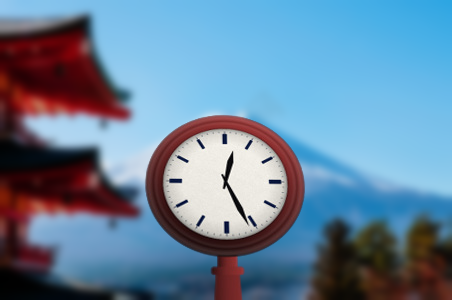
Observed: 12 h 26 min
